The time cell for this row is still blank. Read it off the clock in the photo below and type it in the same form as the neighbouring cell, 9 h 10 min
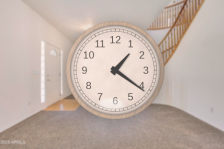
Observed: 1 h 21 min
